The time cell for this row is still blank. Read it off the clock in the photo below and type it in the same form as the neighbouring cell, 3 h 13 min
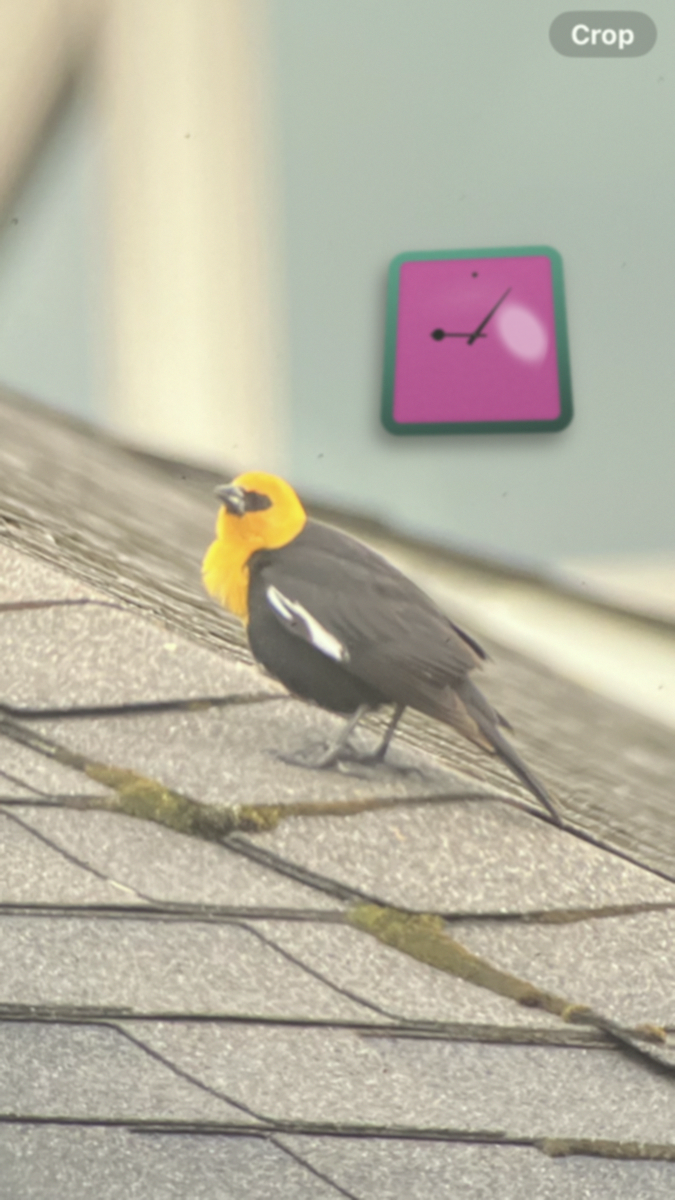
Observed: 9 h 06 min
